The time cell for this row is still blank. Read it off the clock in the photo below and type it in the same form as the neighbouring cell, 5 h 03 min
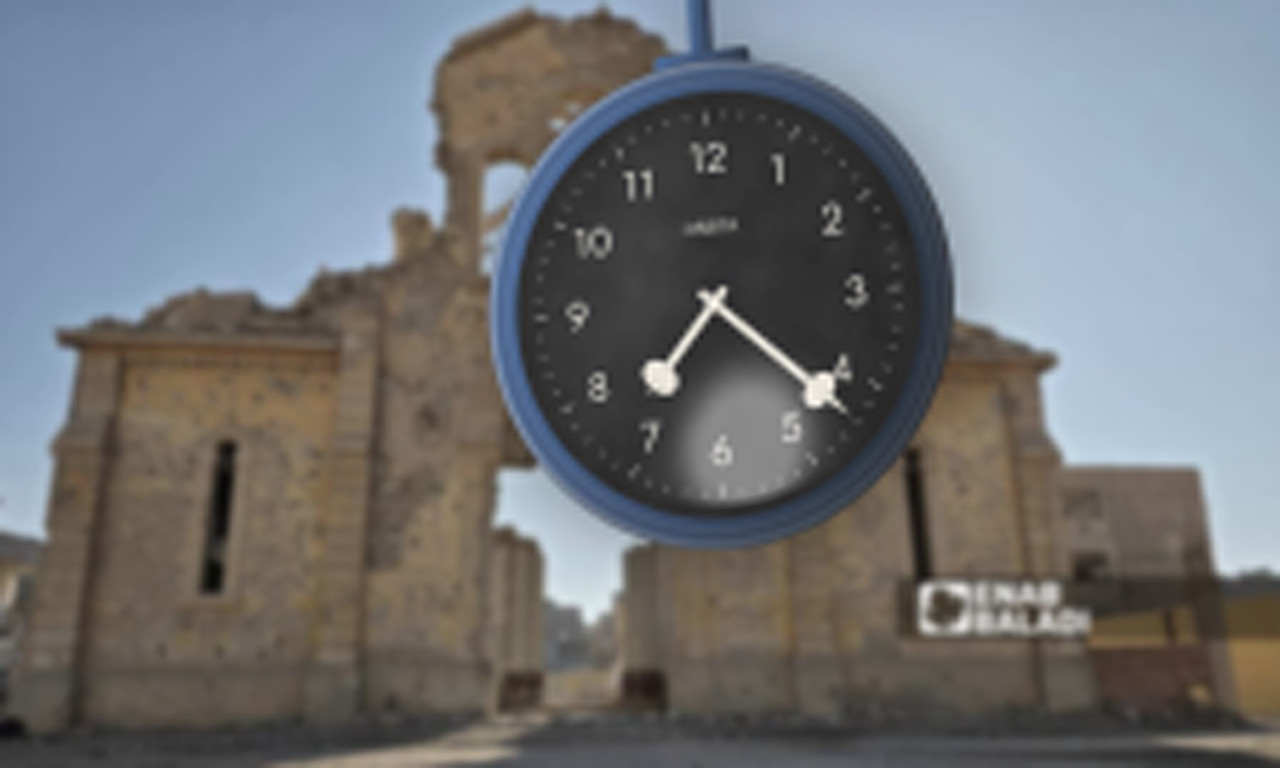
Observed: 7 h 22 min
